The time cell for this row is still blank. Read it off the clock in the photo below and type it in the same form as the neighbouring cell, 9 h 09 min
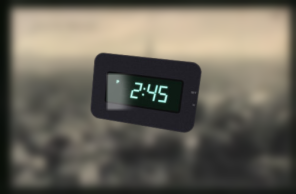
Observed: 2 h 45 min
